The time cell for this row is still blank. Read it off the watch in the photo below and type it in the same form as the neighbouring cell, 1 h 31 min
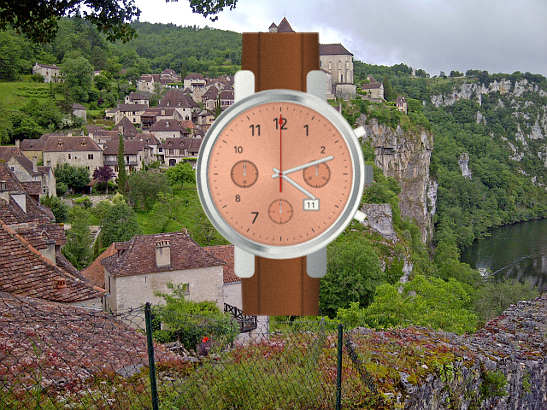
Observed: 4 h 12 min
